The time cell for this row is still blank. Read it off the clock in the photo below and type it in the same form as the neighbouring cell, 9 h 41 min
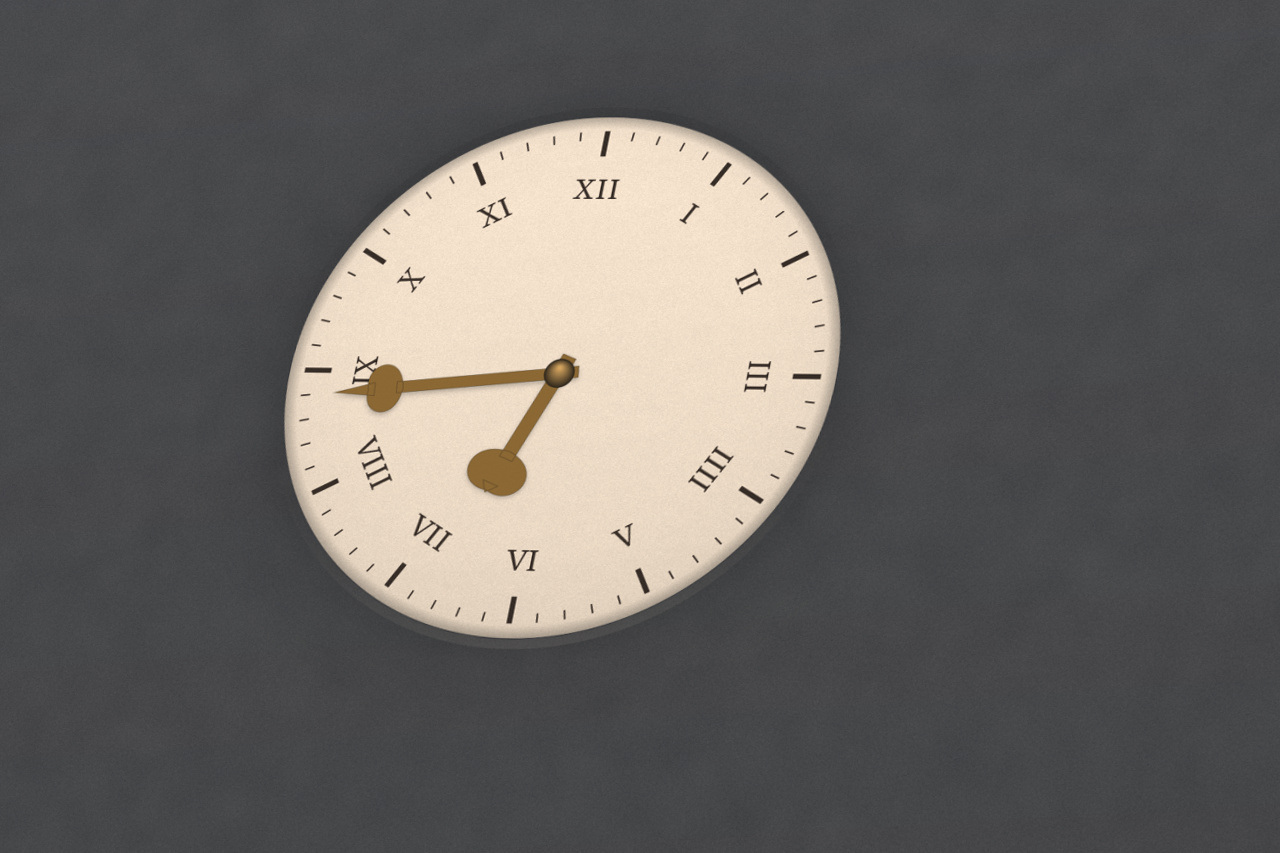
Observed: 6 h 44 min
